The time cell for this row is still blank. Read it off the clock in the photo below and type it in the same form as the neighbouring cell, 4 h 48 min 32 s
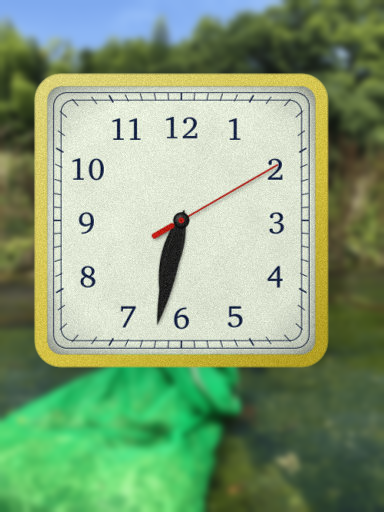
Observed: 6 h 32 min 10 s
